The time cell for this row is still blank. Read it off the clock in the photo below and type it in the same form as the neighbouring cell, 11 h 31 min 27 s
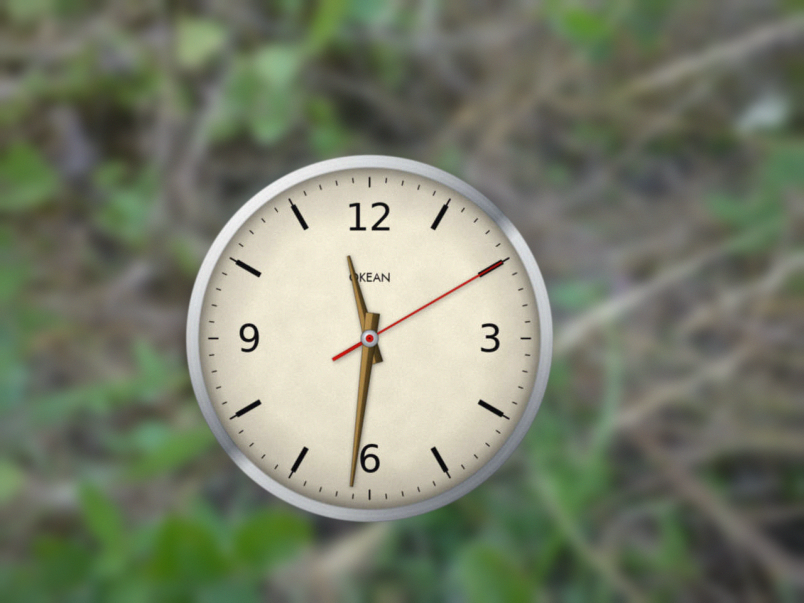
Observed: 11 h 31 min 10 s
